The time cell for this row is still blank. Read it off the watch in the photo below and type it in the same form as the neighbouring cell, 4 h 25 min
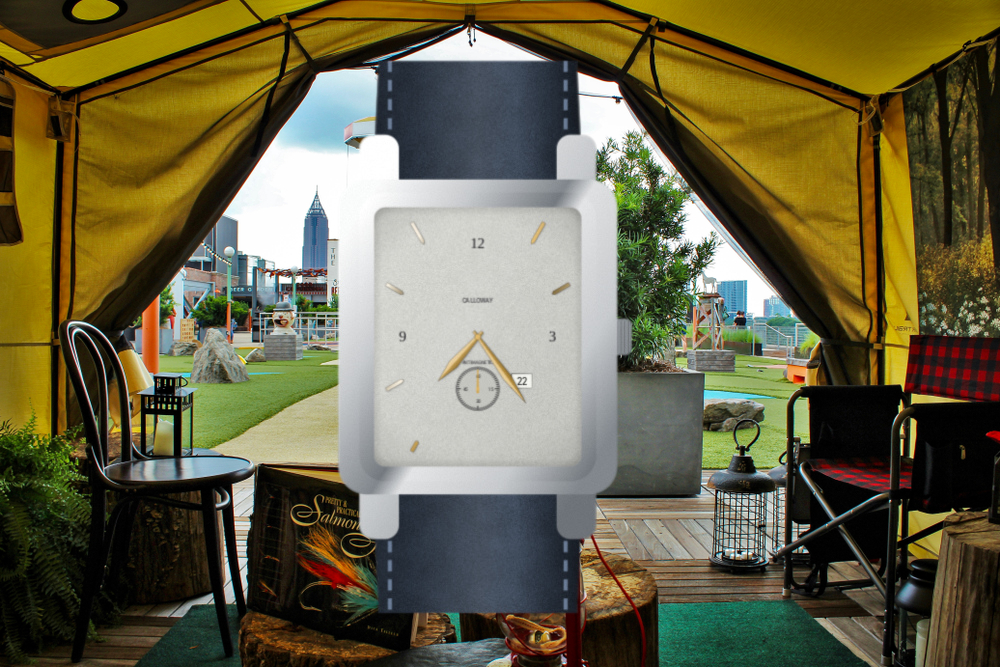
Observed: 7 h 24 min
